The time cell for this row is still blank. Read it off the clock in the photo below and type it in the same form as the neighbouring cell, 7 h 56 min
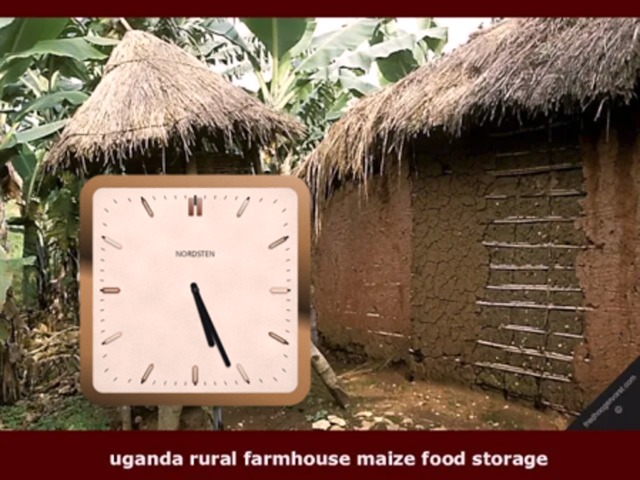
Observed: 5 h 26 min
